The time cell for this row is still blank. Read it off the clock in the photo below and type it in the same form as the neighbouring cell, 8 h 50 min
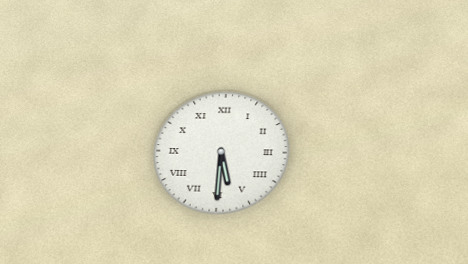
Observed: 5 h 30 min
